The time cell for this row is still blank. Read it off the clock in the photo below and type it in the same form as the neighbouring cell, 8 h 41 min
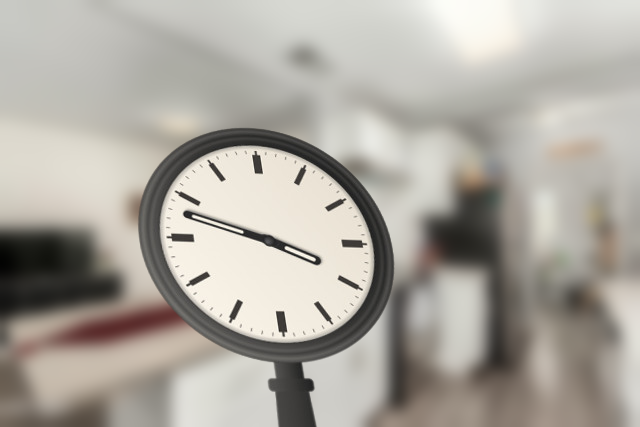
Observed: 3 h 48 min
